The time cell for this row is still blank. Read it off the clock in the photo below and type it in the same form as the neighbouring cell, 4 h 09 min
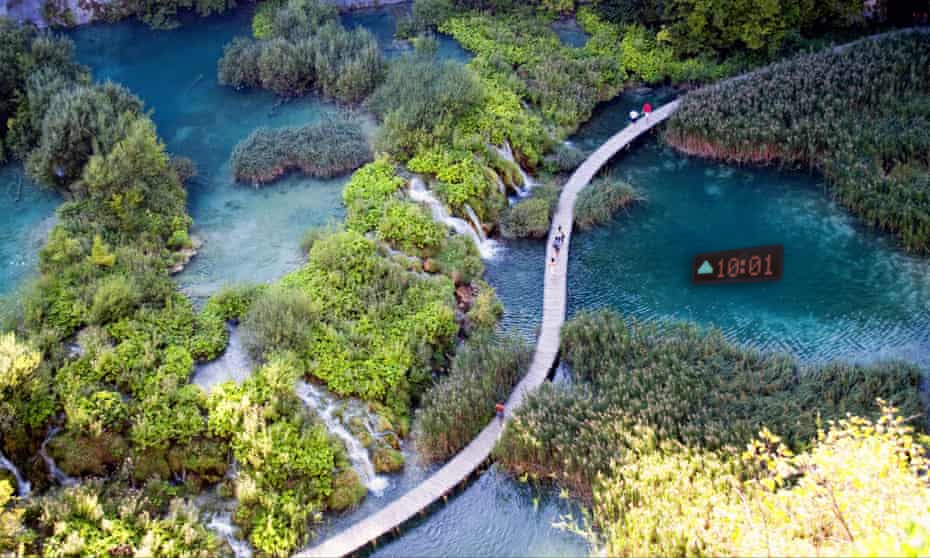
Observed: 10 h 01 min
